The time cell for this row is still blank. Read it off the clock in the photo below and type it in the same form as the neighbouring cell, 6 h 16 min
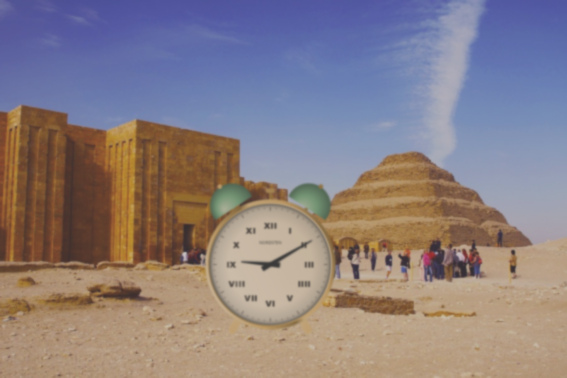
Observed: 9 h 10 min
